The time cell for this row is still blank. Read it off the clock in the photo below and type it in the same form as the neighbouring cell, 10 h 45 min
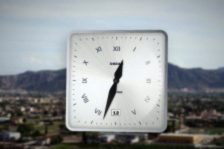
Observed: 12 h 33 min
